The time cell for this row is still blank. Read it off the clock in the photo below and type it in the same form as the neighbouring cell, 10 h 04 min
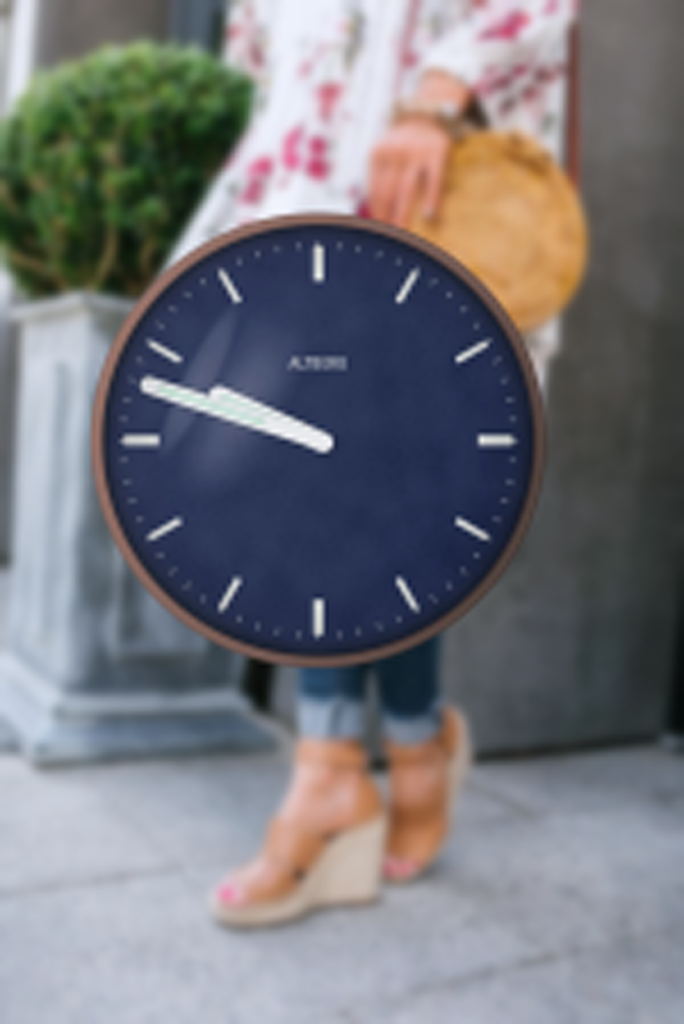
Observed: 9 h 48 min
